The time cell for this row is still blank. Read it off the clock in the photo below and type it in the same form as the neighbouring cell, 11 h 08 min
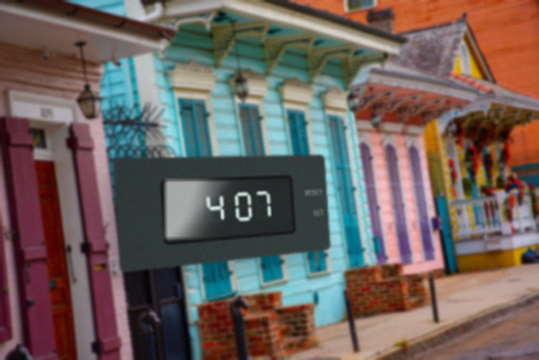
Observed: 4 h 07 min
